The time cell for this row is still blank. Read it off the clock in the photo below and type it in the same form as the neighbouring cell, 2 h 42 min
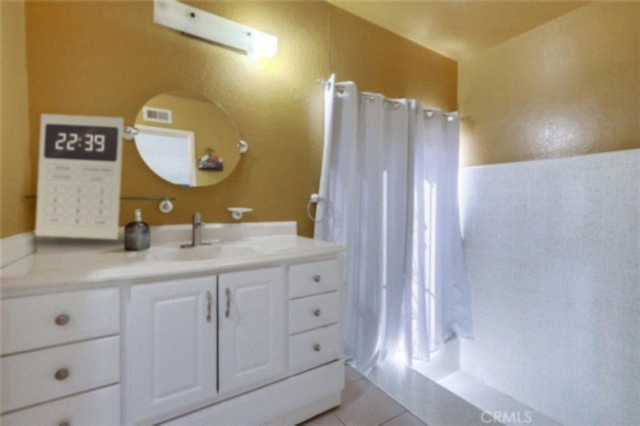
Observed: 22 h 39 min
